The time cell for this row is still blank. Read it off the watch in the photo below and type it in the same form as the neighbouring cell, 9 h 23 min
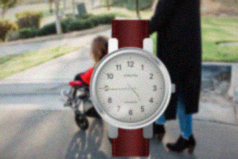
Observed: 4 h 45 min
